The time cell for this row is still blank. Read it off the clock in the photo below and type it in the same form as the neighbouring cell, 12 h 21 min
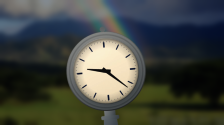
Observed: 9 h 22 min
